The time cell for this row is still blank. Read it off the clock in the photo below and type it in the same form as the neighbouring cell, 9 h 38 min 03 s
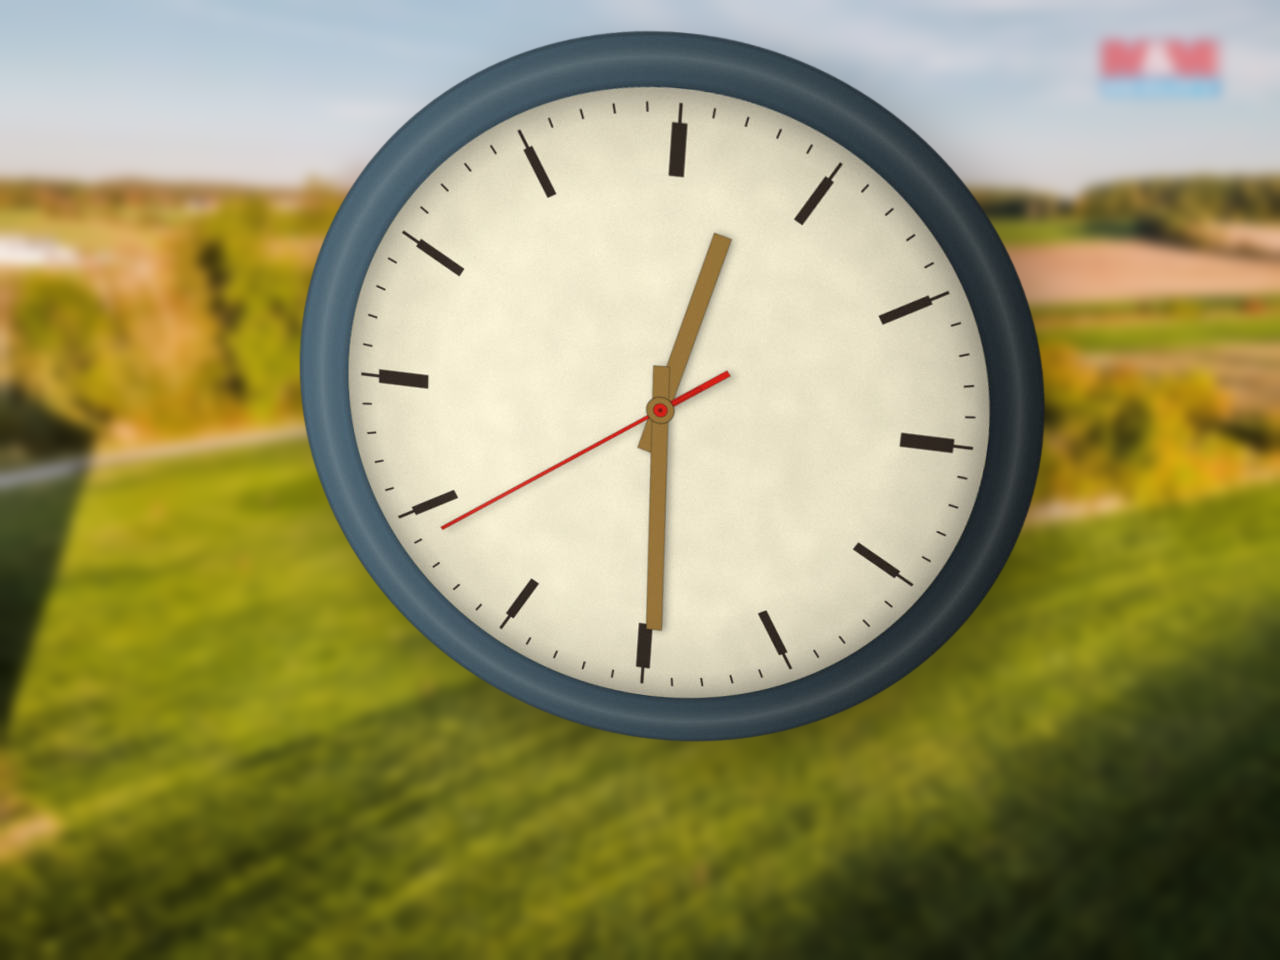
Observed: 12 h 29 min 39 s
